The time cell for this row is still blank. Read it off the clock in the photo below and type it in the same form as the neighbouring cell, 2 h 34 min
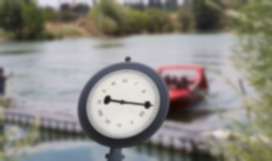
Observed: 9 h 16 min
